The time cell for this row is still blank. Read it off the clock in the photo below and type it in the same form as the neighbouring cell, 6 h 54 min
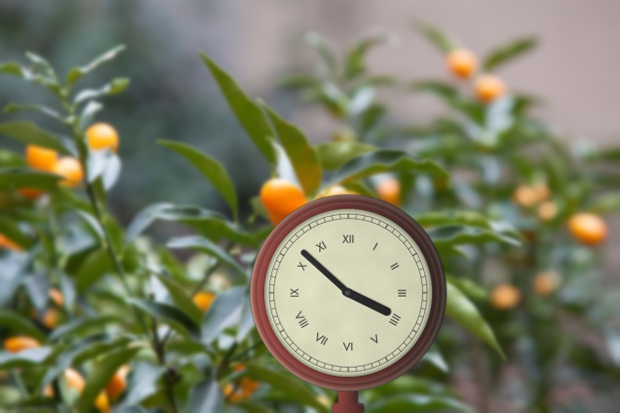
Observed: 3 h 52 min
